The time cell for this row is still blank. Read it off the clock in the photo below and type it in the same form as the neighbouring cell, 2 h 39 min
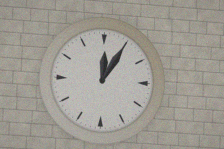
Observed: 12 h 05 min
